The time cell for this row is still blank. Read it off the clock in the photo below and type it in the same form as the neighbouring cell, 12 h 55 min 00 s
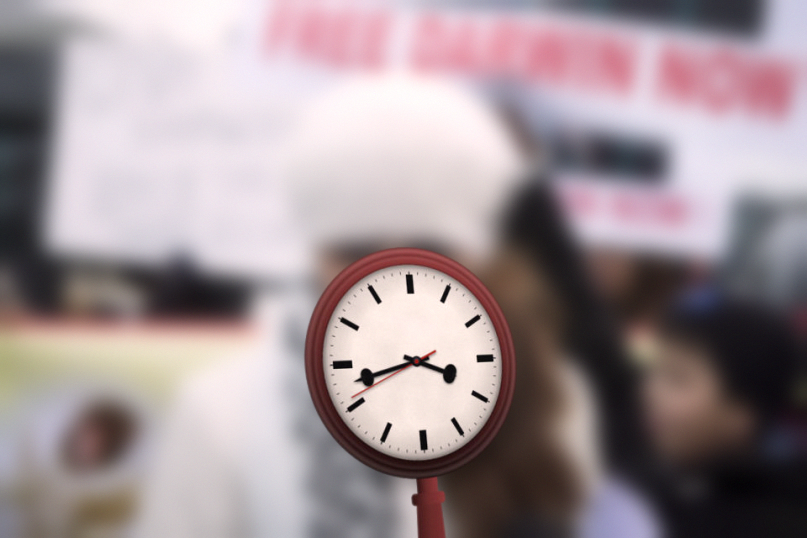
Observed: 3 h 42 min 41 s
